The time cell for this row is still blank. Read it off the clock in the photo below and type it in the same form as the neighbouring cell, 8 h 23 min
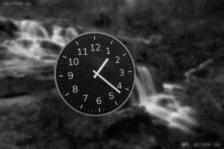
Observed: 1 h 22 min
